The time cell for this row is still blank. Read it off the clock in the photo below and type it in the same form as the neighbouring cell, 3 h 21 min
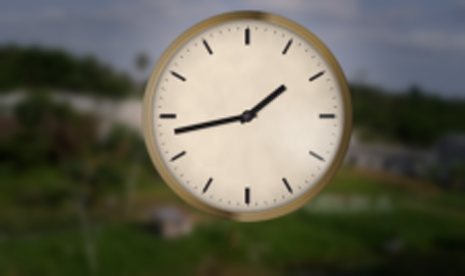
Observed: 1 h 43 min
